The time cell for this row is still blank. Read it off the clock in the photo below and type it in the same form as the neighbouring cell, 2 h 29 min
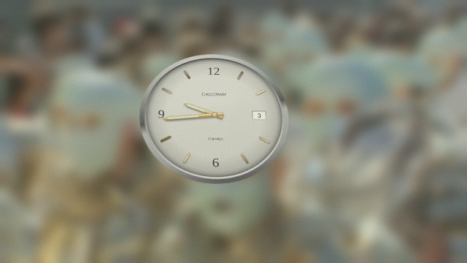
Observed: 9 h 44 min
